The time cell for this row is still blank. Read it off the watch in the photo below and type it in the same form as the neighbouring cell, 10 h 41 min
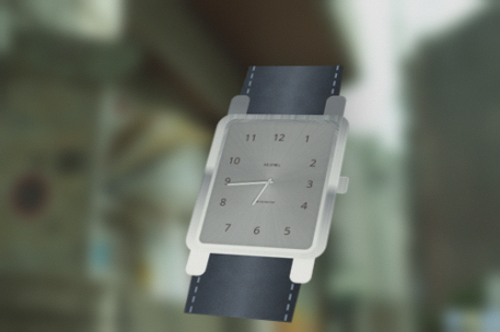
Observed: 6 h 44 min
